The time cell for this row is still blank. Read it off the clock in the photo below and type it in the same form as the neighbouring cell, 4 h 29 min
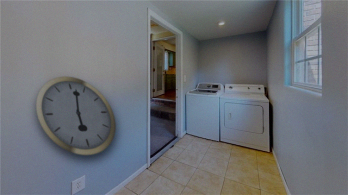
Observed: 6 h 02 min
